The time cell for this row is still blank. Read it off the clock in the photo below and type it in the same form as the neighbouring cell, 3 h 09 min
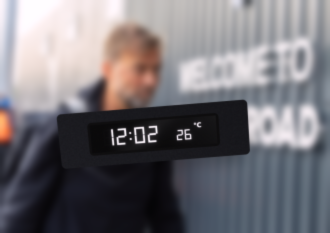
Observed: 12 h 02 min
